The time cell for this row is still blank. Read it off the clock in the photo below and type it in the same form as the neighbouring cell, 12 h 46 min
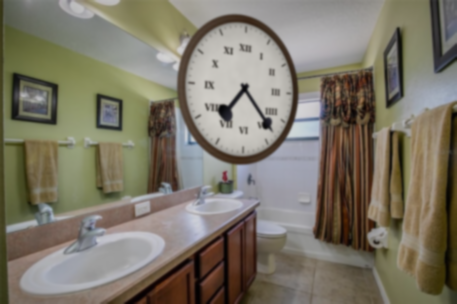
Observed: 7 h 23 min
